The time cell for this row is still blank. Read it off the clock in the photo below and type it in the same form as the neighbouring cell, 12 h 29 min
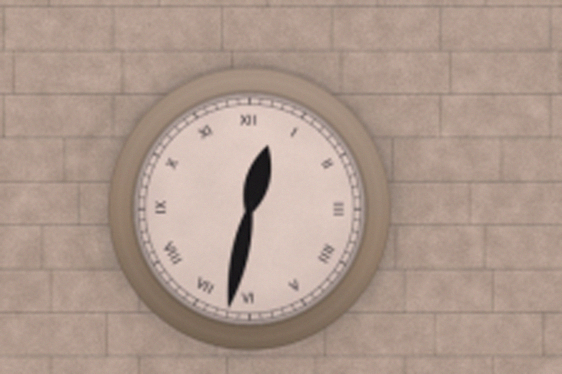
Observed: 12 h 32 min
